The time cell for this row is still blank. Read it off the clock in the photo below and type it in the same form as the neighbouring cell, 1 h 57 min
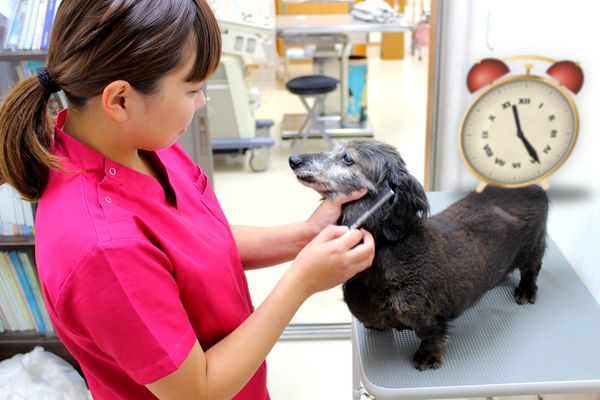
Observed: 11 h 24 min
